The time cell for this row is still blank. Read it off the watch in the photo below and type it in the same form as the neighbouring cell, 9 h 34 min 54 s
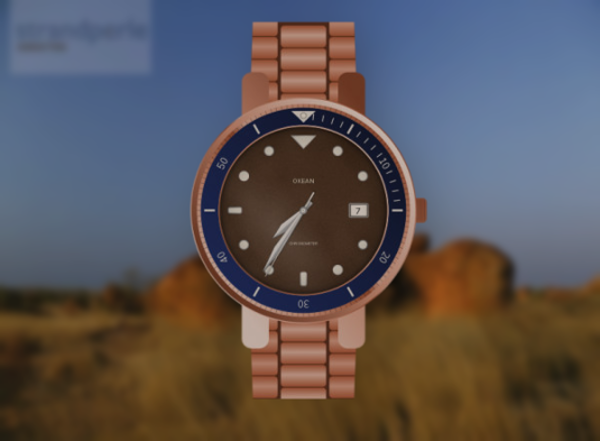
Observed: 7 h 35 min 35 s
